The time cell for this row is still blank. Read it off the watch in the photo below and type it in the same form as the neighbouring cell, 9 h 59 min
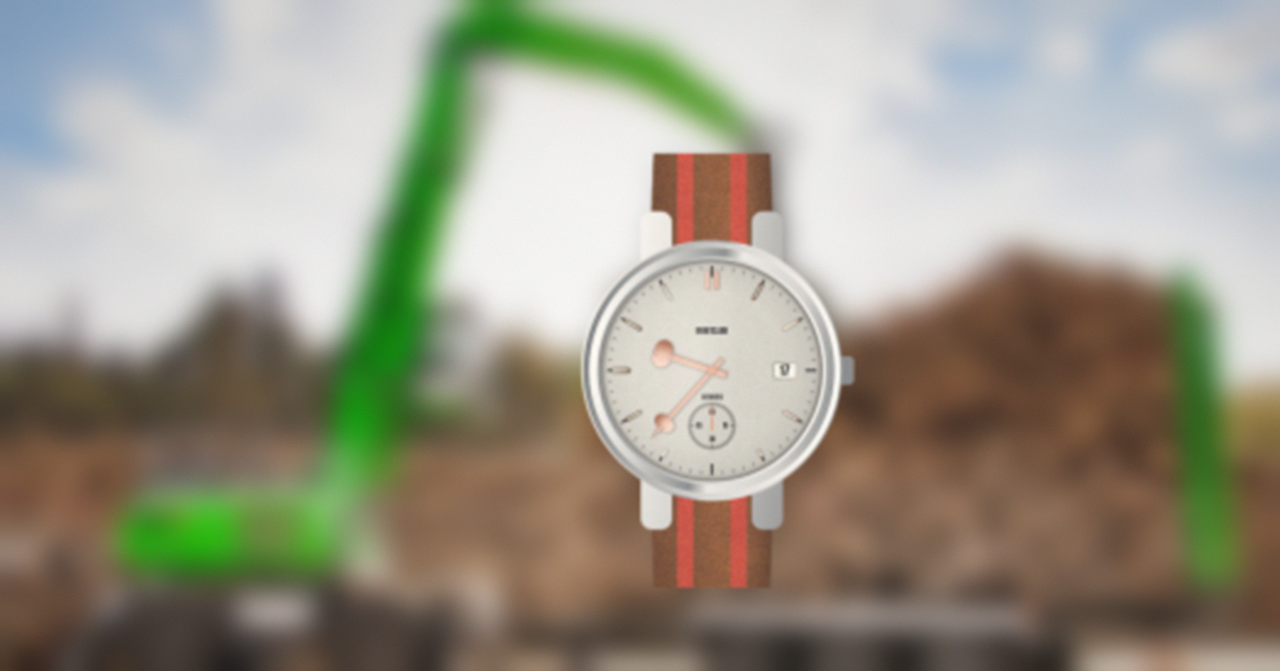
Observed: 9 h 37 min
